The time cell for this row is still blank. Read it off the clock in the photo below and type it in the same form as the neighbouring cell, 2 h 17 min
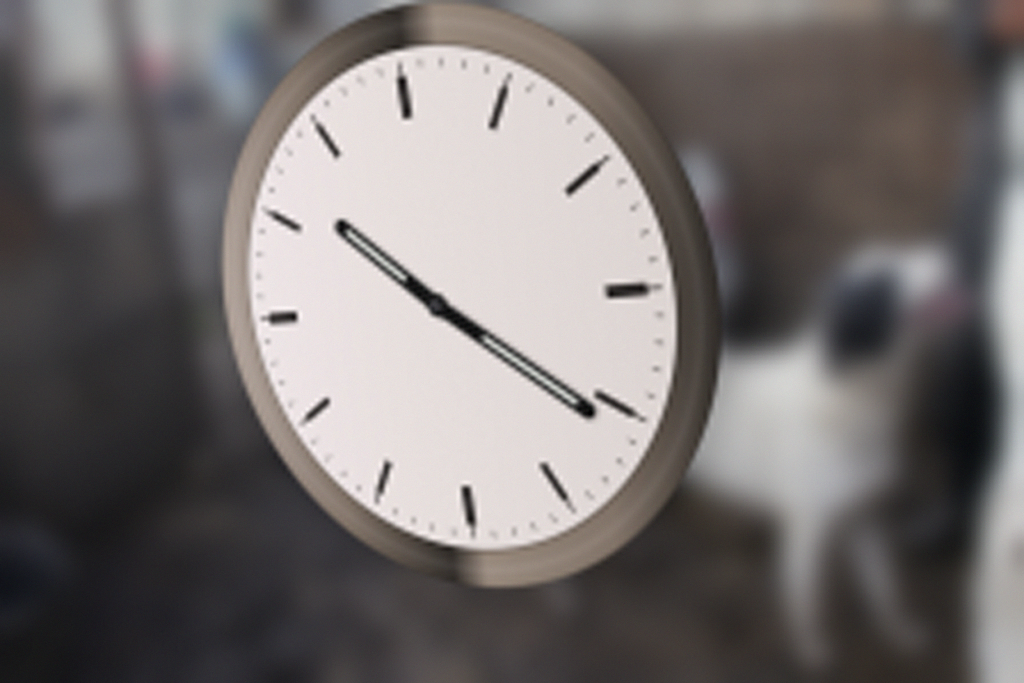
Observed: 10 h 21 min
